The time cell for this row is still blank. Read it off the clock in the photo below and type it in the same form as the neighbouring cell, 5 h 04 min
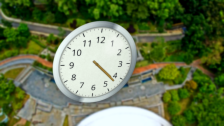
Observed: 4 h 22 min
